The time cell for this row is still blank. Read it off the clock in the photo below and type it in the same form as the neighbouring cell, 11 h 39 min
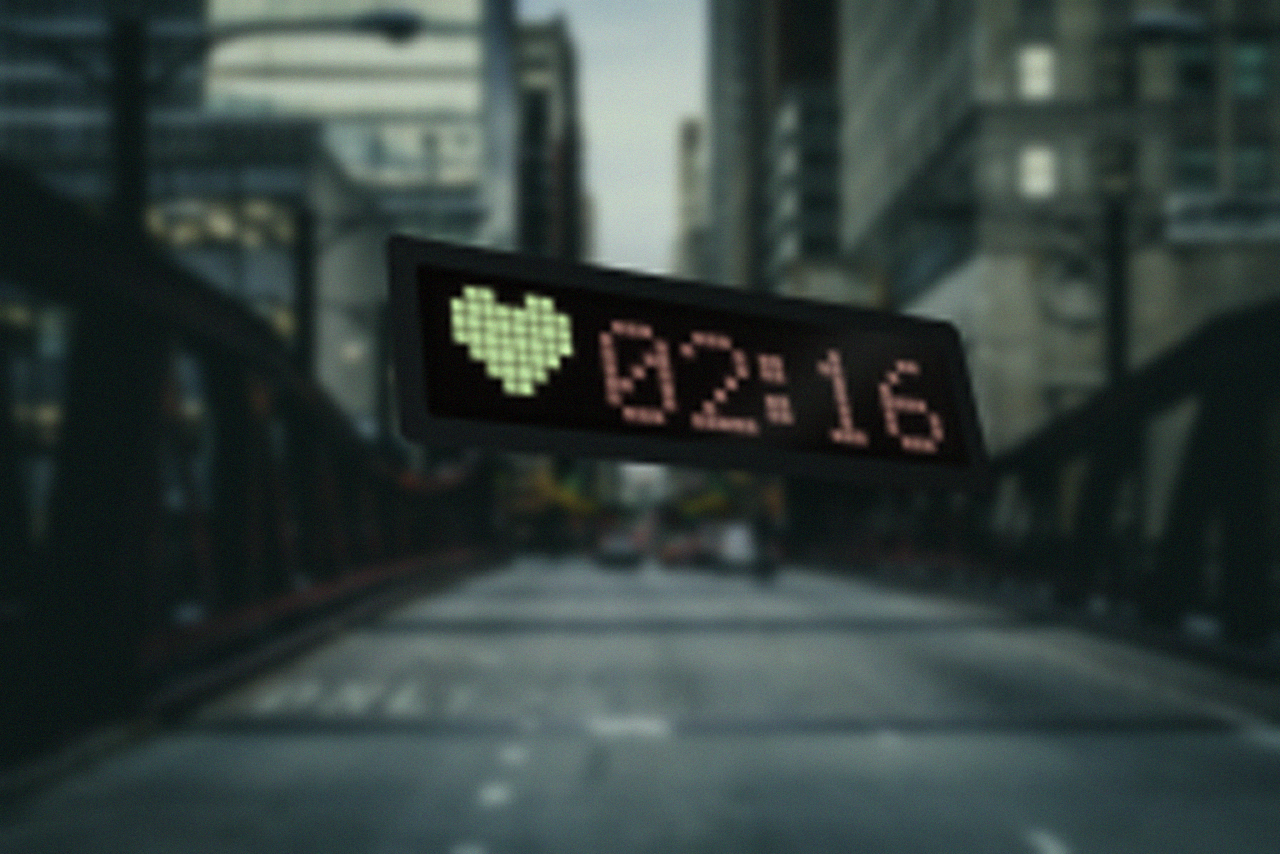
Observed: 2 h 16 min
